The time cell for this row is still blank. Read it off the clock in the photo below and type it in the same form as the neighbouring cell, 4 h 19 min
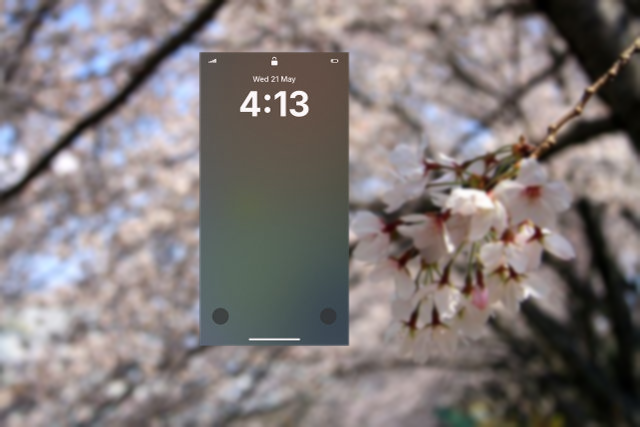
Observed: 4 h 13 min
